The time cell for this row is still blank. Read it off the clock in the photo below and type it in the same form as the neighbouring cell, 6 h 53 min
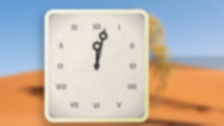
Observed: 12 h 02 min
